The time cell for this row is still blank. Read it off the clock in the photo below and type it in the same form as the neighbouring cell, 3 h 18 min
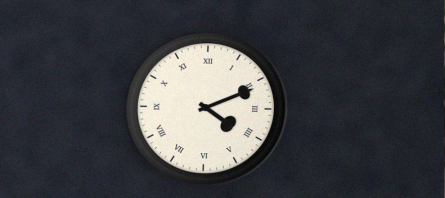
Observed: 4 h 11 min
